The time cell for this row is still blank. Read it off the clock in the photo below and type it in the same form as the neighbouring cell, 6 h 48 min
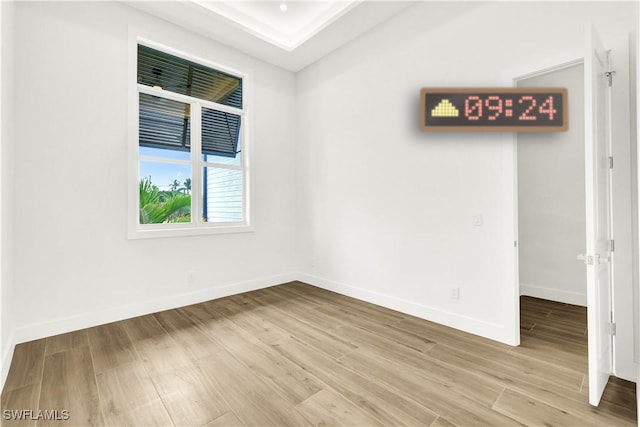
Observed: 9 h 24 min
